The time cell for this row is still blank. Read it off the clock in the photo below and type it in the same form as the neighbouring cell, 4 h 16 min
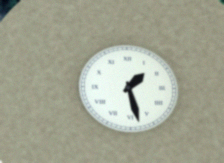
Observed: 1 h 28 min
